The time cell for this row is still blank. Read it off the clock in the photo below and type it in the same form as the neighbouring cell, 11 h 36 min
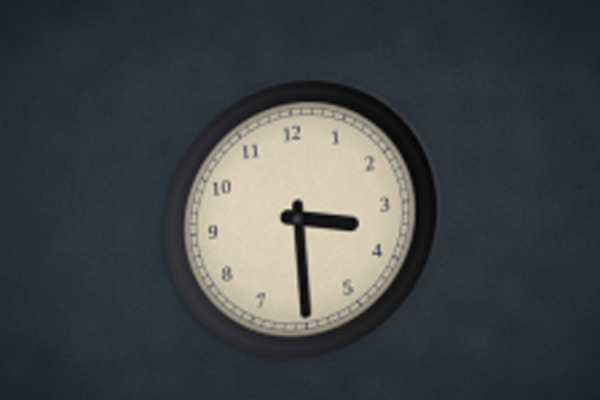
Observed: 3 h 30 min
